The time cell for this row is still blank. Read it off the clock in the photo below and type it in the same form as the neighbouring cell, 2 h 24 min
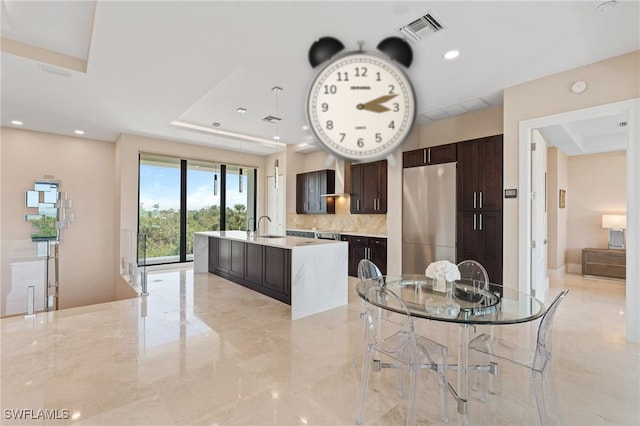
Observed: 3 h 12 min
